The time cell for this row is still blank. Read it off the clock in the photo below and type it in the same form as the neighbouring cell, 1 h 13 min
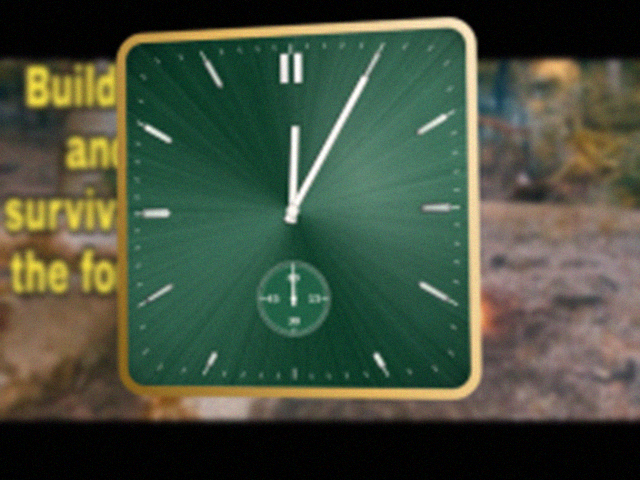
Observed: 12 h 05 min
